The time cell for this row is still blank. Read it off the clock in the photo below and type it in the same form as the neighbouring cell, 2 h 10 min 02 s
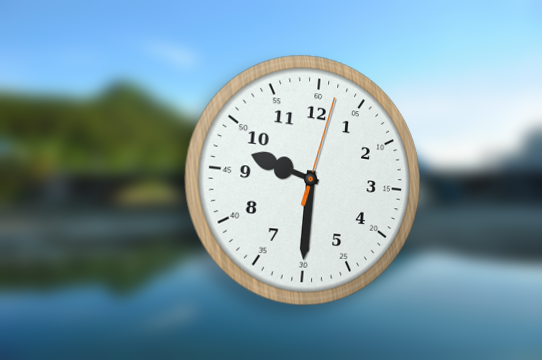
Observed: 9 h 30 min 02 s
